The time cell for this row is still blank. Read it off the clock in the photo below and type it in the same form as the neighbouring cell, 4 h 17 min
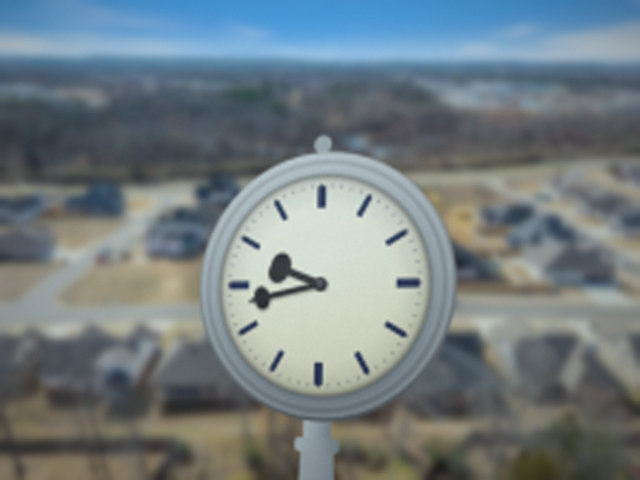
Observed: 9 h 43 min
